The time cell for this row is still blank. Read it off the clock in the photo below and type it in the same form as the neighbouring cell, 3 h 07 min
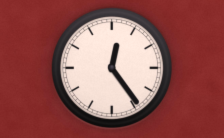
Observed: 12 h 24 min
